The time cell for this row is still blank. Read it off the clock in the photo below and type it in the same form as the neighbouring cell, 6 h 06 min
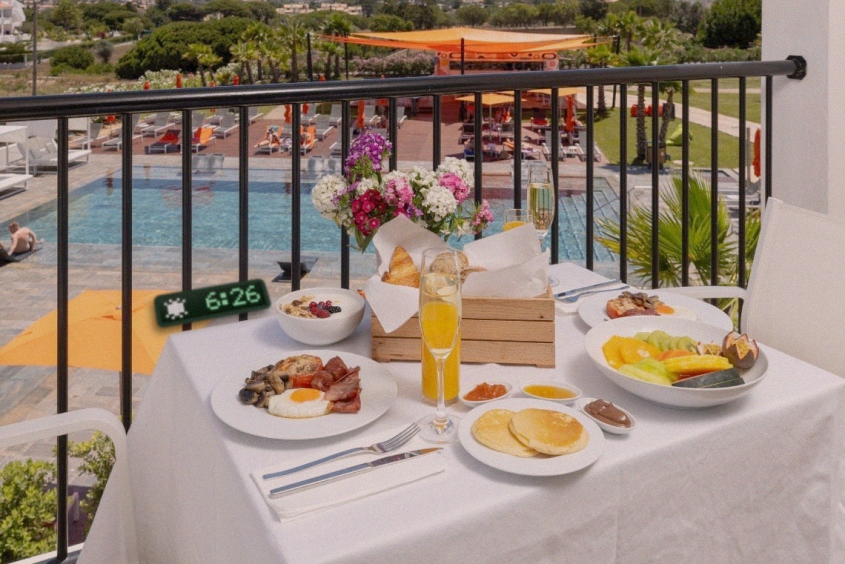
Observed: 6 h 26 min
